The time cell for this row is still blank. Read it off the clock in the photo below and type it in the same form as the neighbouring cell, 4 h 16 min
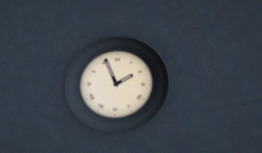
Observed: 1 h 56 min
